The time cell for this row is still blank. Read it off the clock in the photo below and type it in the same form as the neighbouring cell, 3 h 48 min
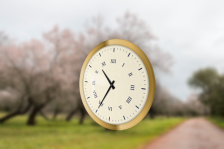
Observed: 10 h 35 min
